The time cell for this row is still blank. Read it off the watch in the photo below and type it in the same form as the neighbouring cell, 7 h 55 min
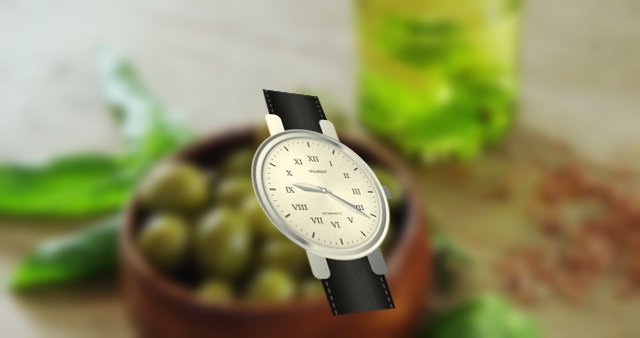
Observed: 9 h 21 min
